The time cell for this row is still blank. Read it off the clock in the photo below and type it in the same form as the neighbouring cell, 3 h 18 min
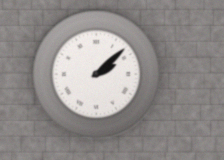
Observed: 2 h 08 min
